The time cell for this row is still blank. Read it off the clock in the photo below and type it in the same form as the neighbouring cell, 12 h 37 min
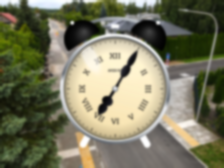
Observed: 7 h 05 min
